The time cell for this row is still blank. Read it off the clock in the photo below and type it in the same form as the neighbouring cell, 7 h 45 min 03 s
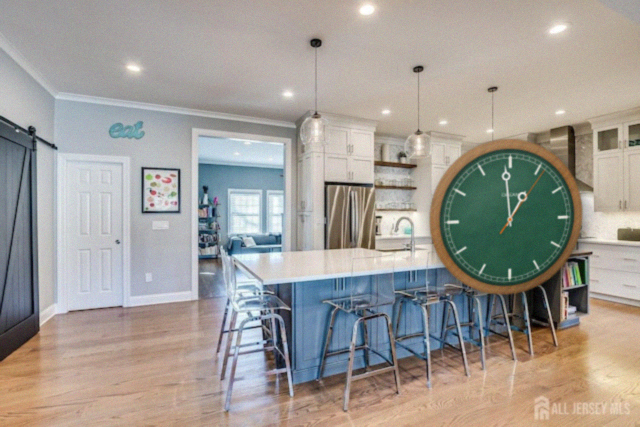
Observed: 12 h 59 min 06 s
